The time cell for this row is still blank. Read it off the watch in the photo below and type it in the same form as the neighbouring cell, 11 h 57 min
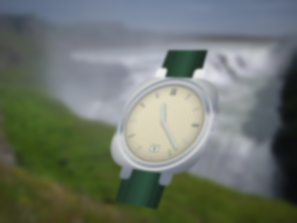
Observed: 11 h 23 min
